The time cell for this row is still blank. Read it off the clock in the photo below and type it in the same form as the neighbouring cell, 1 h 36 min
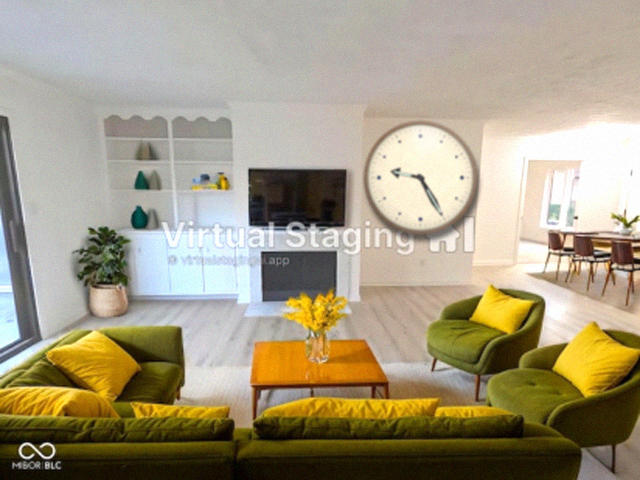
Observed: 9 h 25 min
